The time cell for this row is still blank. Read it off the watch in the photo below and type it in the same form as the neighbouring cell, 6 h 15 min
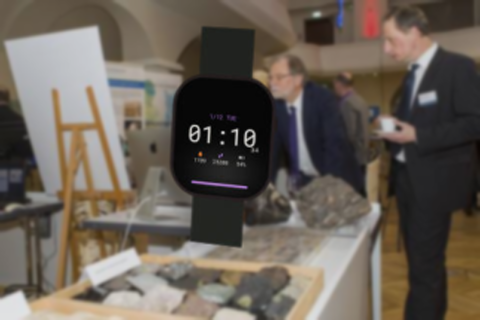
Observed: 1 h 10 min
